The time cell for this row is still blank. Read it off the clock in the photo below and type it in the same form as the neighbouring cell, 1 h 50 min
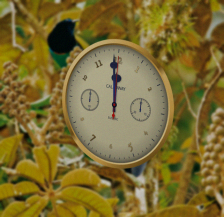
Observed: 11 h 59 min
